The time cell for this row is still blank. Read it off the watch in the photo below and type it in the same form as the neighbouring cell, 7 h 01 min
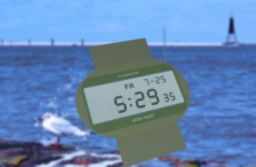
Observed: 5 h 29 min
